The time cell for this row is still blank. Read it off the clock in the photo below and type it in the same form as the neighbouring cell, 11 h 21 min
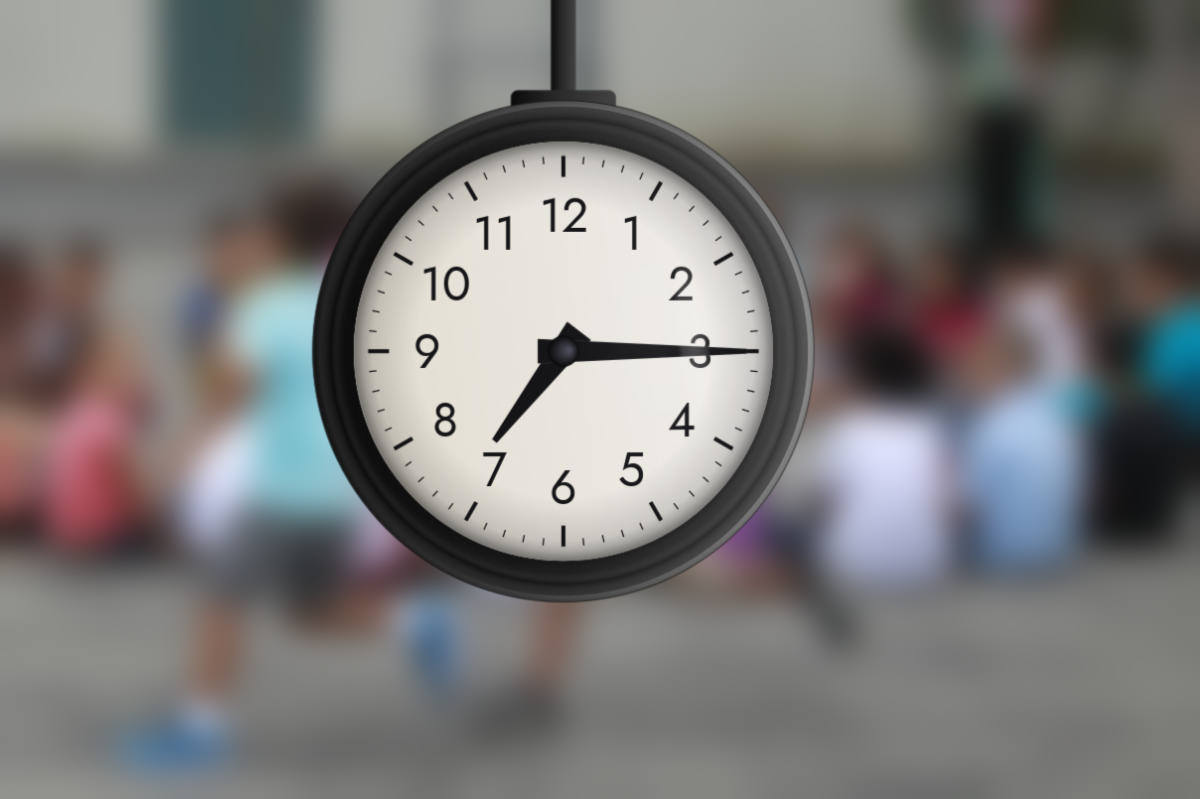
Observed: 7 h 15 min
